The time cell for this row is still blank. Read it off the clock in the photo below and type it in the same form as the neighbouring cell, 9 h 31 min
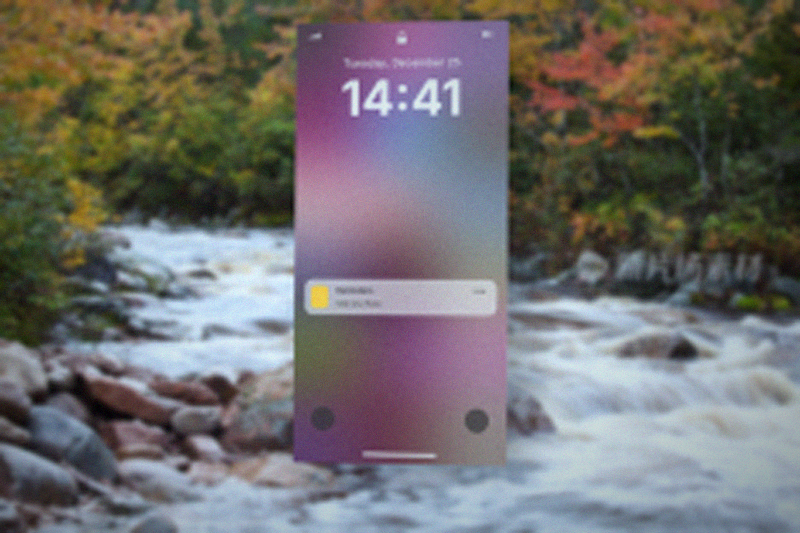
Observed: 14 h 41 min
